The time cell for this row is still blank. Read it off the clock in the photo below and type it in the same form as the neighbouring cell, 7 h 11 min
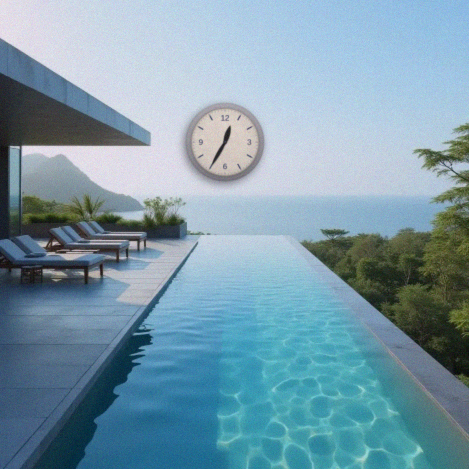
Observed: 12 h 35 min
